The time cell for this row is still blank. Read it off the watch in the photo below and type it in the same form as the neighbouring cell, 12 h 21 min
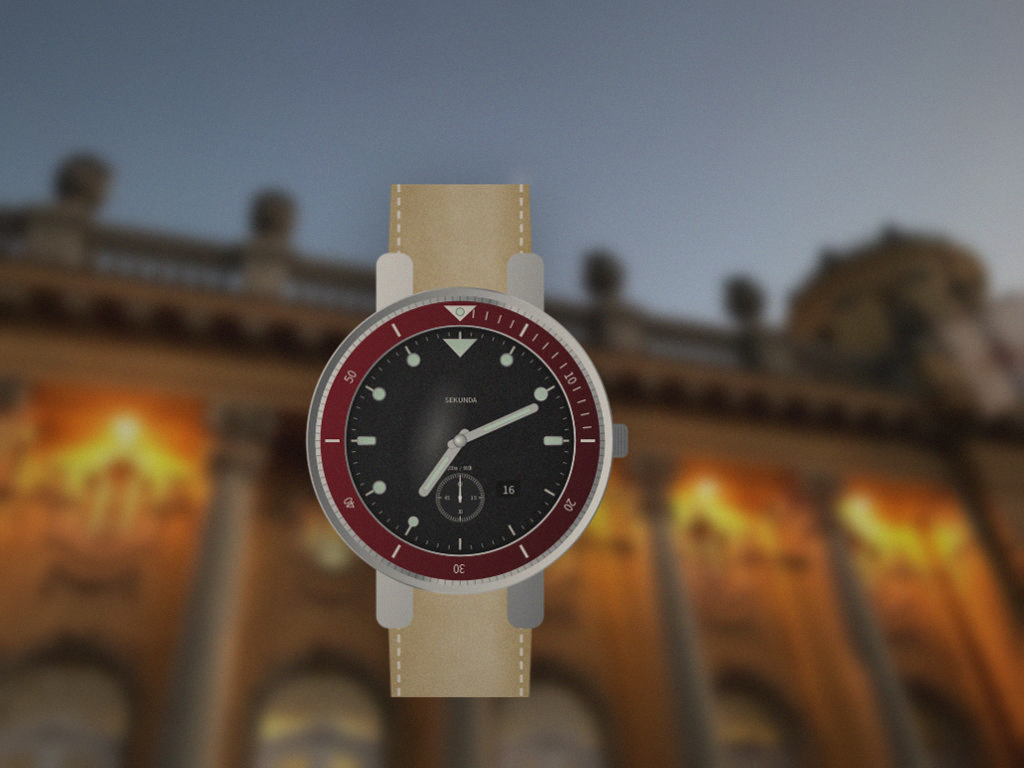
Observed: 7 h 11 min
